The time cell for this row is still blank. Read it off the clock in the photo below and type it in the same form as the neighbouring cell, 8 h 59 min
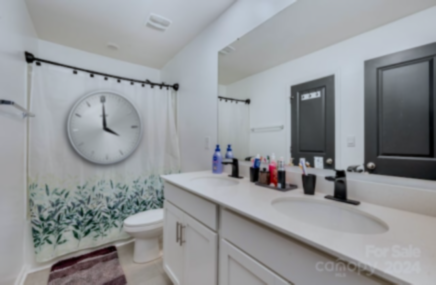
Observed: 4 h 00 min
